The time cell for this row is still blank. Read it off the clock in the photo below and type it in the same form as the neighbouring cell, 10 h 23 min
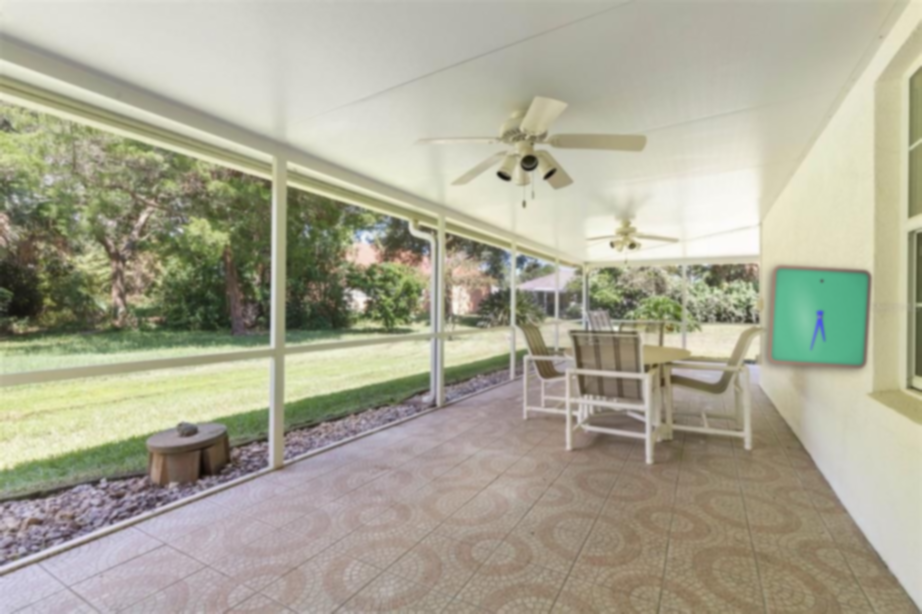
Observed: 5 h 32 min
